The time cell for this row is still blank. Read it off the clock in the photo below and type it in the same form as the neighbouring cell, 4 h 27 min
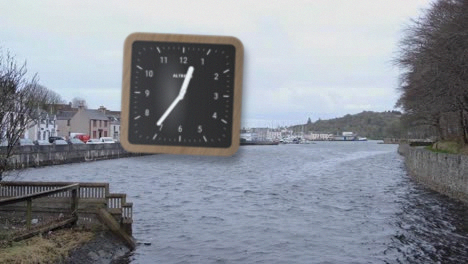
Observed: 12 h 36 min
